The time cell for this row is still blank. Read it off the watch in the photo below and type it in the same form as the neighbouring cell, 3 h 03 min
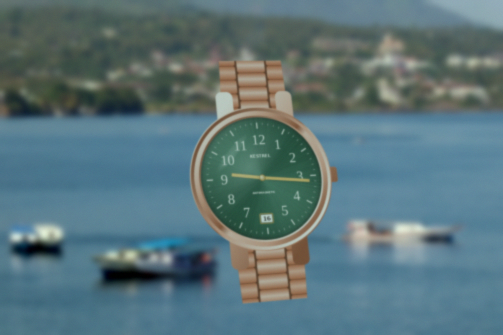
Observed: 9 h 16 min
